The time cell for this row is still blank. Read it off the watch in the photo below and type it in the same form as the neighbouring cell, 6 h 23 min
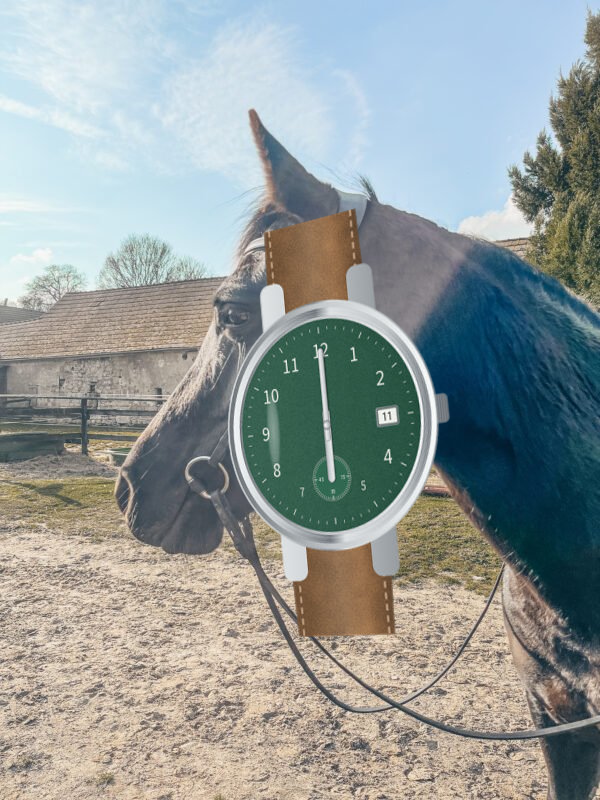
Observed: 6 h 00 min
